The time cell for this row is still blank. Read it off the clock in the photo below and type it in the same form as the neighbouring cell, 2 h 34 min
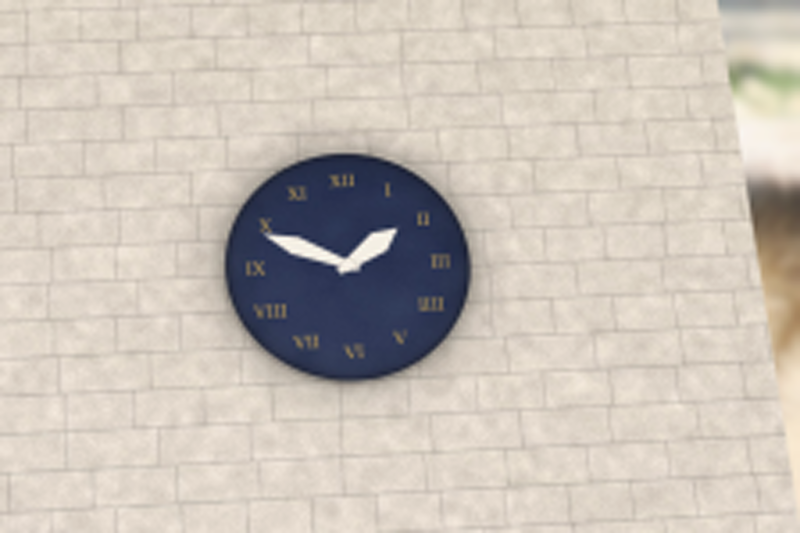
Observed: 1 h 49 min
